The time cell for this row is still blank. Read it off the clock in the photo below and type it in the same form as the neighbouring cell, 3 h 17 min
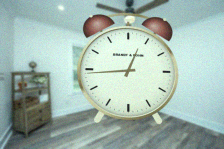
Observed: 12 h 44 min
